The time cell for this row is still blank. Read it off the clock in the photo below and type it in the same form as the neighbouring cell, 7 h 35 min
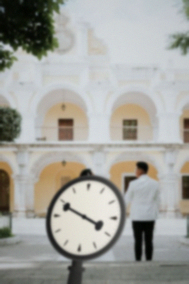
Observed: 3 h 49 min
